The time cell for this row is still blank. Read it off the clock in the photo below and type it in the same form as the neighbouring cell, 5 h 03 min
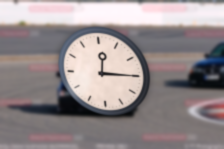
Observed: 12 h 15 min
